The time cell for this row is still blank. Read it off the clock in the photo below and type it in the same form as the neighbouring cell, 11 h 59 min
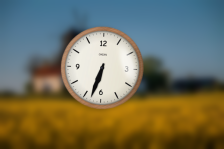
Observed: 6 h 33 min
